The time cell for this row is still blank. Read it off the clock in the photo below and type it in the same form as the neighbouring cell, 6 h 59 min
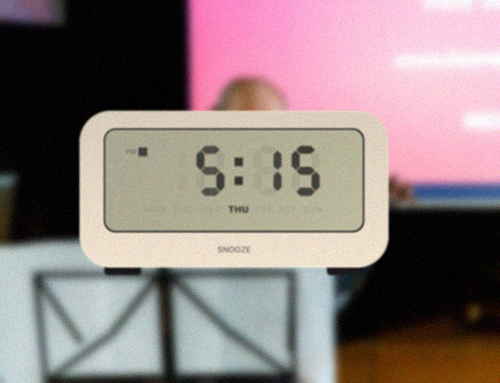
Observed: 5 h 15 min
